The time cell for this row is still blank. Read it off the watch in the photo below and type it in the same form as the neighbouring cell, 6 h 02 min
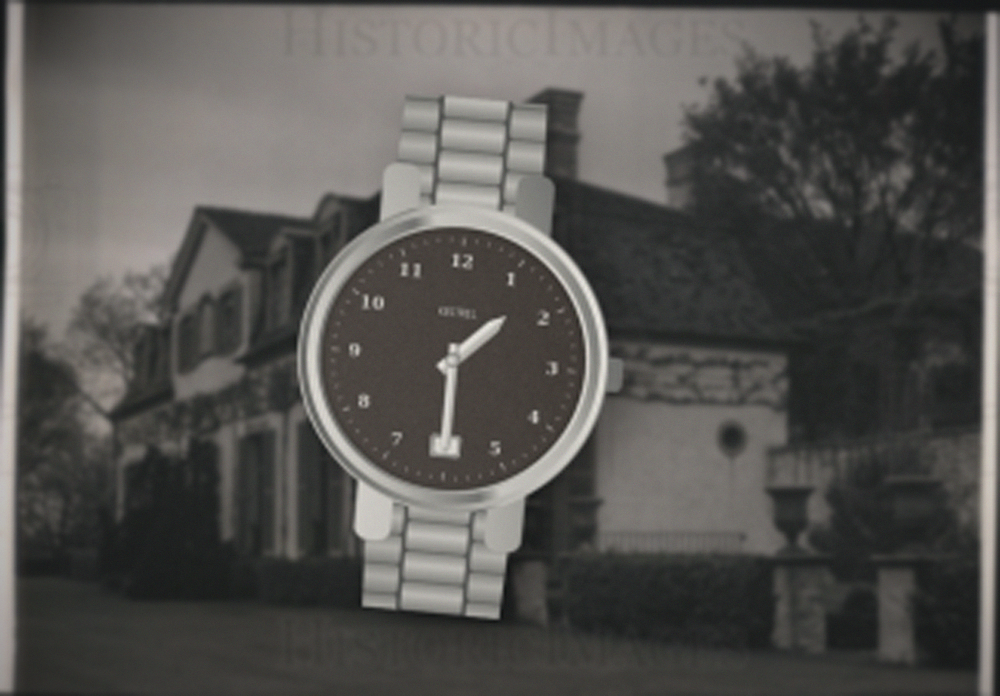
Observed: 1 h 30 min
